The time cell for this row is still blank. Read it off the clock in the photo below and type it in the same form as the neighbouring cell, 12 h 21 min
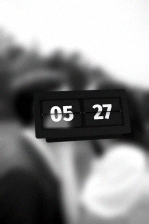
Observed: 5 h 27 min
